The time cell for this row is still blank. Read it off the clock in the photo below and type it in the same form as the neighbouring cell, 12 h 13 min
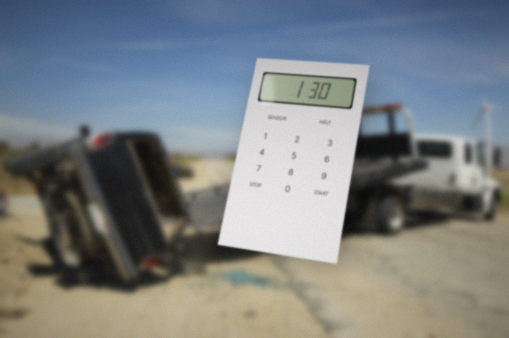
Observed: 1 h 30 min
